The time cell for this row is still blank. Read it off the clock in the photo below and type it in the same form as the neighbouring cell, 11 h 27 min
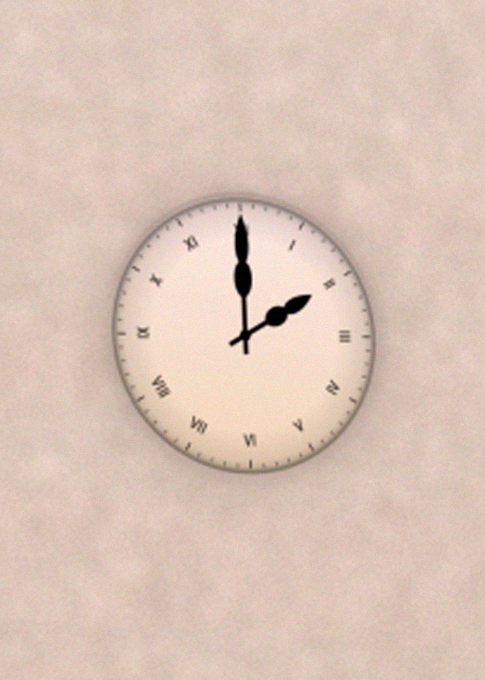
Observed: 2 h 00 min
